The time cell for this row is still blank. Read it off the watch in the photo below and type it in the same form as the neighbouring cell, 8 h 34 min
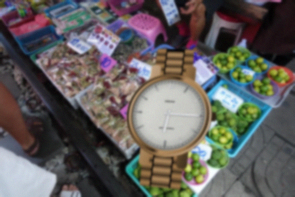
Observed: 6 h 15 min
